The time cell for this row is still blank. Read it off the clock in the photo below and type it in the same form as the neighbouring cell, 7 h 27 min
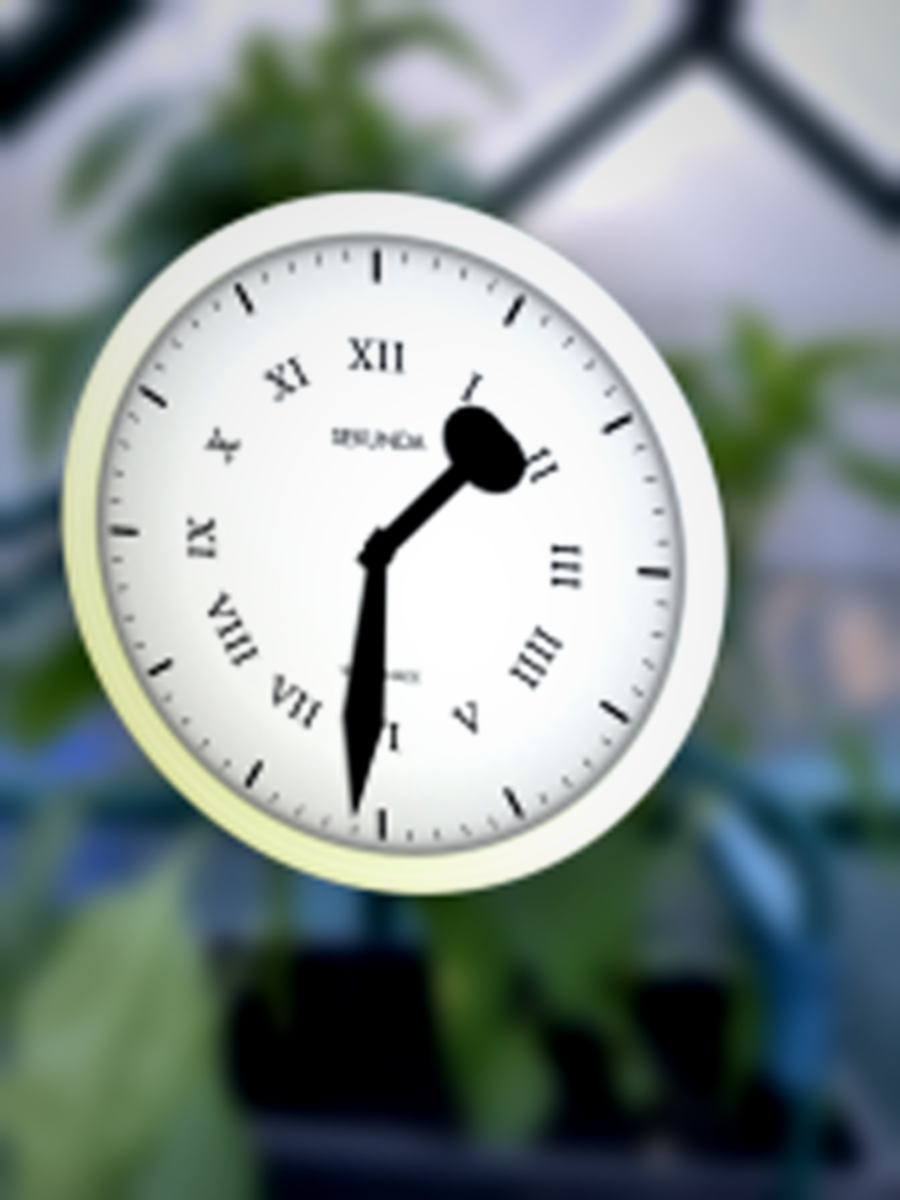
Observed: 1 h 31 min
